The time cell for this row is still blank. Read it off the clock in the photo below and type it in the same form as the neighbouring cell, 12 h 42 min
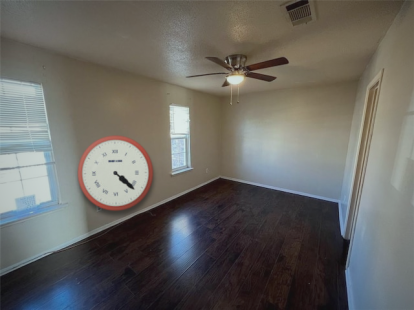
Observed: 4 h 22 min
